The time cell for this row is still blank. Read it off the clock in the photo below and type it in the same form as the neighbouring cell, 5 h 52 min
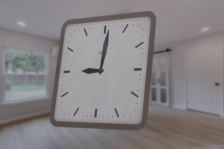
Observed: 9 h 01 min
